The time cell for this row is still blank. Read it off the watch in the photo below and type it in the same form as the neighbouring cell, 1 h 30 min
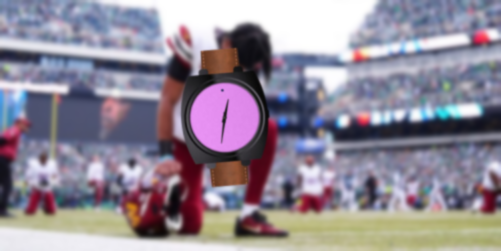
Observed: 12 h 32 min
